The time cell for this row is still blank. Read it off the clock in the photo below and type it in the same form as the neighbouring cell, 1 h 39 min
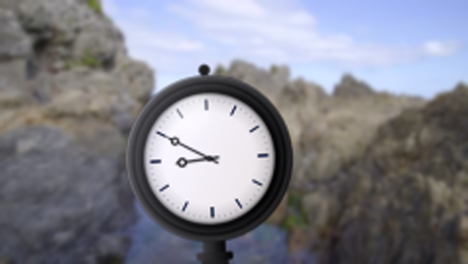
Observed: 8 h 50 min
